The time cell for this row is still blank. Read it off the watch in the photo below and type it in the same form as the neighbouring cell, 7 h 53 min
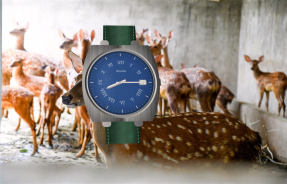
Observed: 8 h 15 min
